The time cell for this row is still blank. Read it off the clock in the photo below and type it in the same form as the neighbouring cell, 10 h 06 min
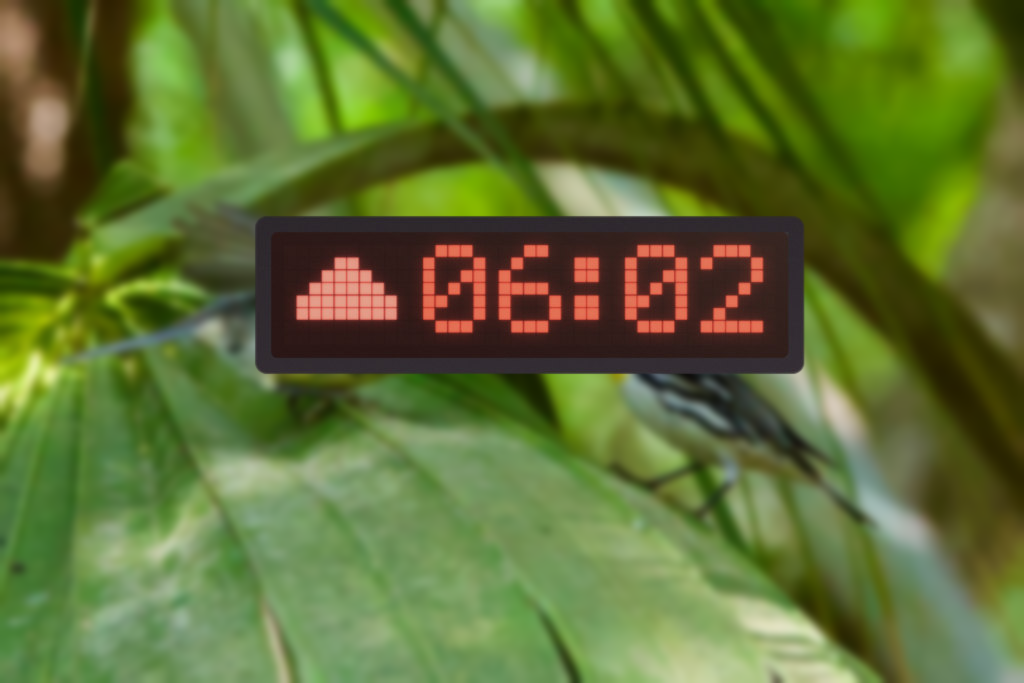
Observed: 6 h 02 min
